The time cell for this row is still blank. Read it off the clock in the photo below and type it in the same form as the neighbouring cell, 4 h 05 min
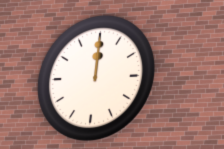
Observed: 12 h 00 min
